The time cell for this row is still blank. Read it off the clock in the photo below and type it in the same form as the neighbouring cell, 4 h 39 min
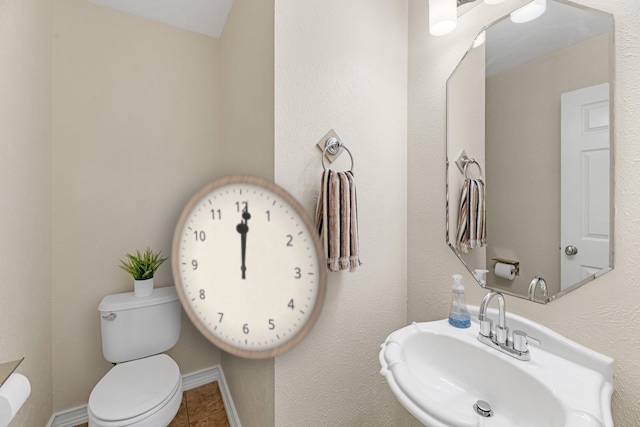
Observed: 12 h 01 min
